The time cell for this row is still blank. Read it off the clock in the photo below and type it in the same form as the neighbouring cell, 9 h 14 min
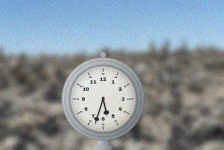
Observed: 5 h 33 min
